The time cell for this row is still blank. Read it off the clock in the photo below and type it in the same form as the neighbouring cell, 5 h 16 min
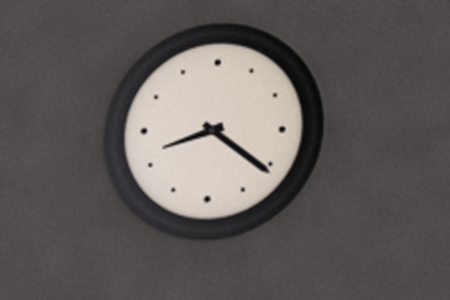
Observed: 8 h 21 min
